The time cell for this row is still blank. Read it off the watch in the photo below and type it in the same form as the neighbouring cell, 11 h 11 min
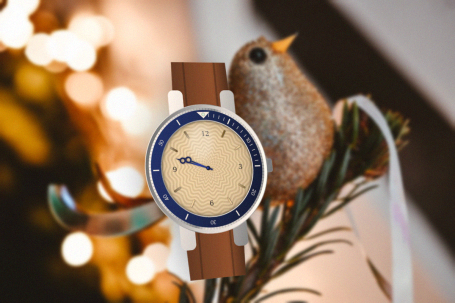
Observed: 9 h 48 min
